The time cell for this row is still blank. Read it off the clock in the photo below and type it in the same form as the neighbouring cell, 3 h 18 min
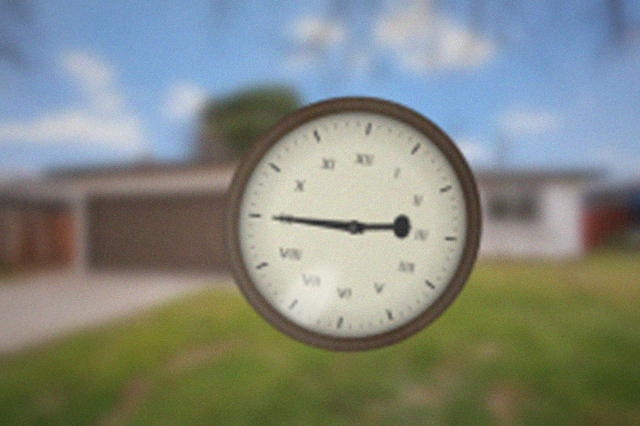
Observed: 2 h 45 min
